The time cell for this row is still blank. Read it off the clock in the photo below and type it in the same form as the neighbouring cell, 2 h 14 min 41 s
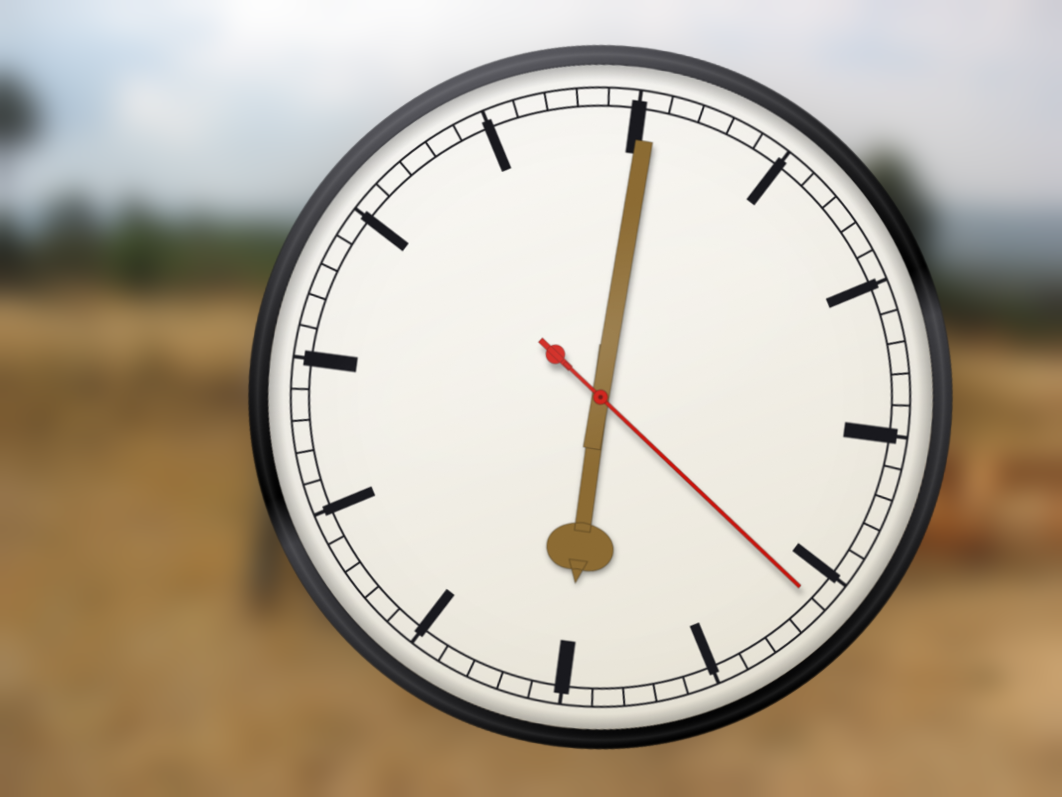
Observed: 6 h 00 min 21 s
